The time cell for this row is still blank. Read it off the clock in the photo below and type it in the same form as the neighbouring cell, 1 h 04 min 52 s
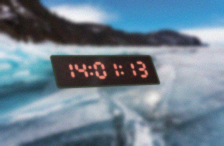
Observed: 14 h 01 min 13 s
